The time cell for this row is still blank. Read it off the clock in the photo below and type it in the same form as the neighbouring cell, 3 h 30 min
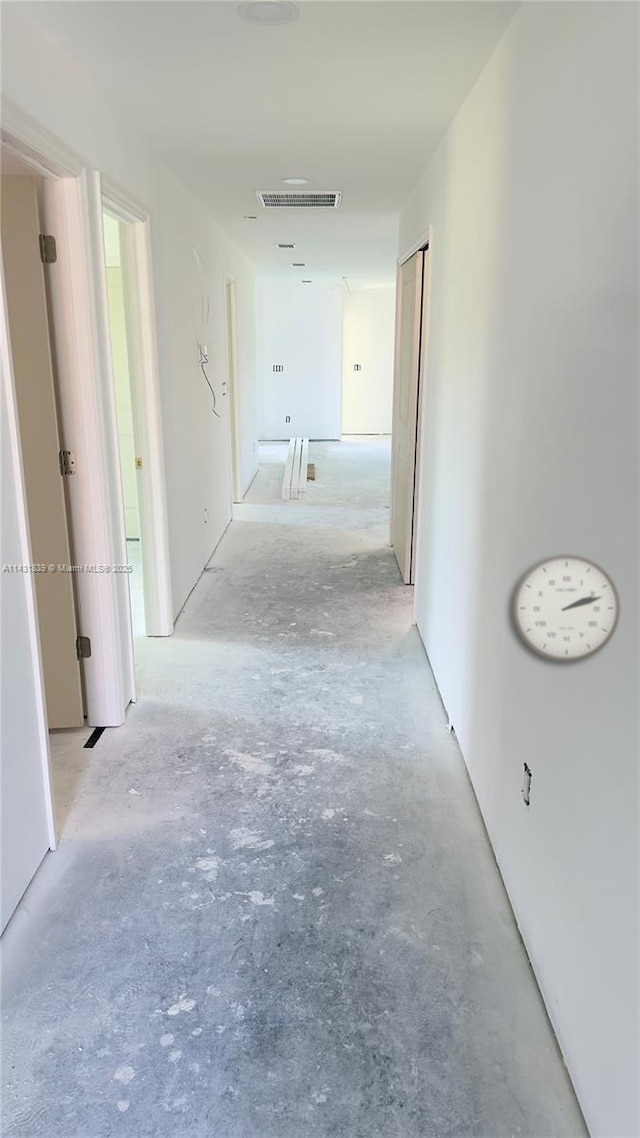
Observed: 2 h 12 min
